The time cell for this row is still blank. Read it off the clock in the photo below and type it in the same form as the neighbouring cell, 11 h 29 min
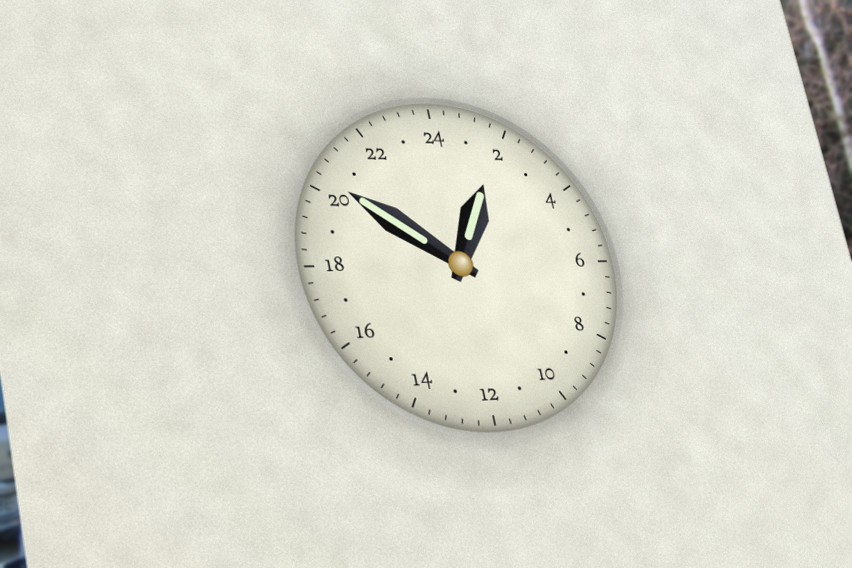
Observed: 1 h 51 min
